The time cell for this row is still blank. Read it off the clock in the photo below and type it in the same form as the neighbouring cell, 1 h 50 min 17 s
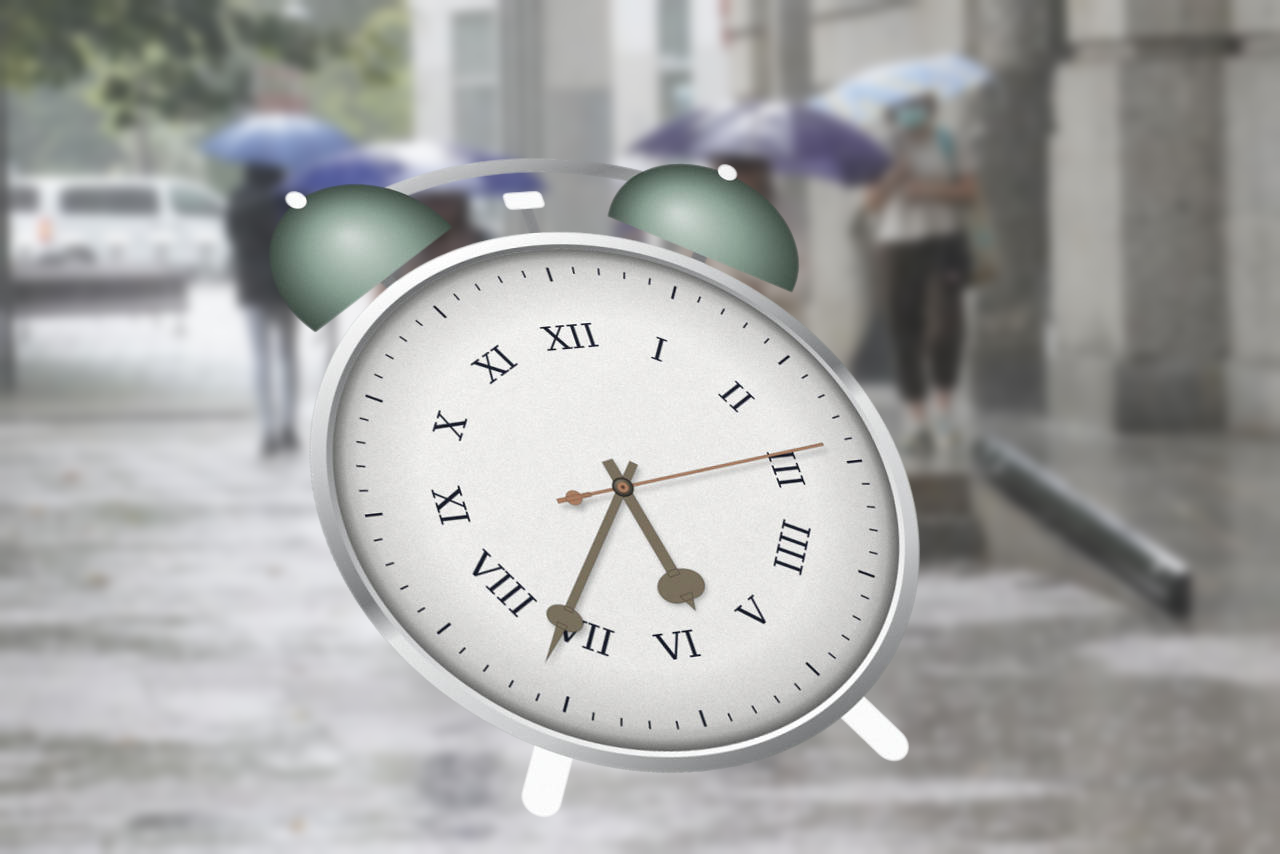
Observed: 5 h 36 min 14 s
